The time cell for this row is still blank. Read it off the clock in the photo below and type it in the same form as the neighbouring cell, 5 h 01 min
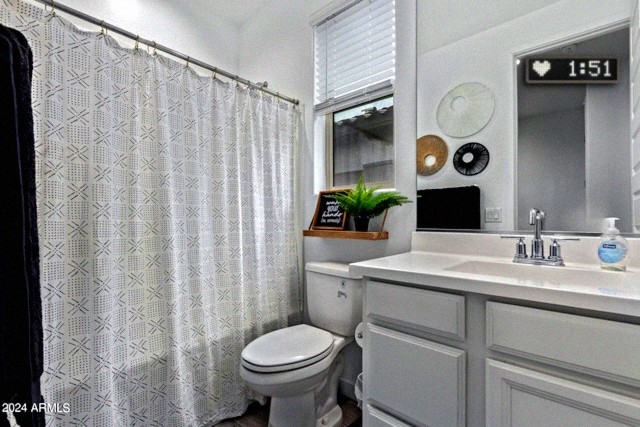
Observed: 1 h 51 min
